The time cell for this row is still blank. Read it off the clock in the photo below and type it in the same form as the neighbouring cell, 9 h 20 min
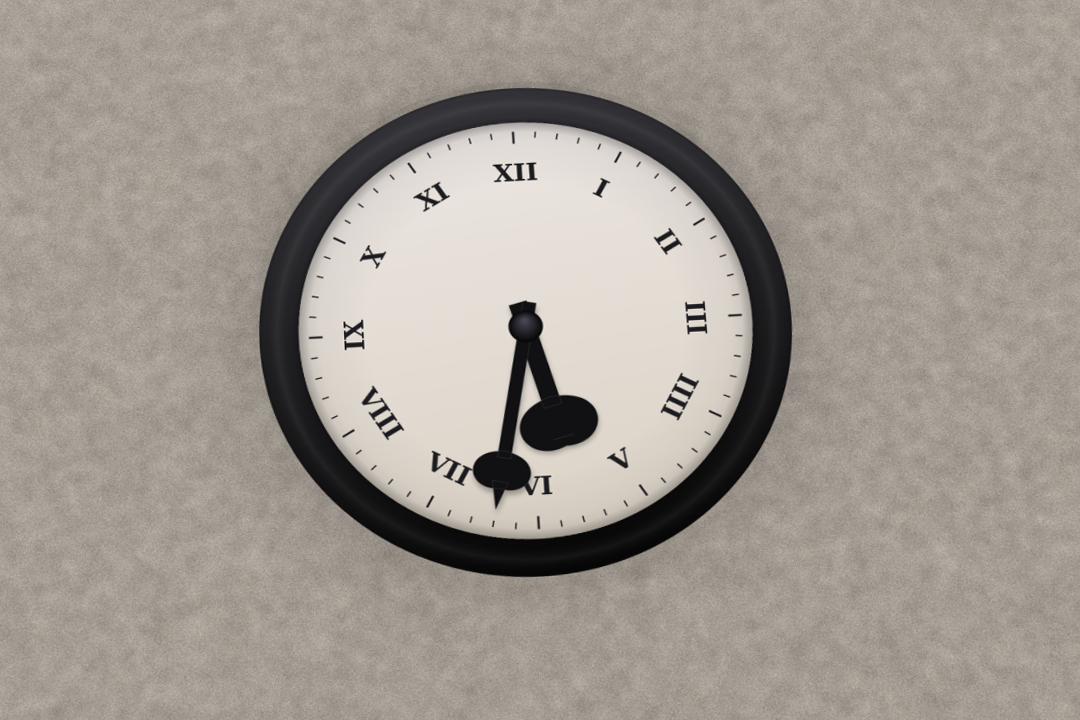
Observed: 5 h 32 min
